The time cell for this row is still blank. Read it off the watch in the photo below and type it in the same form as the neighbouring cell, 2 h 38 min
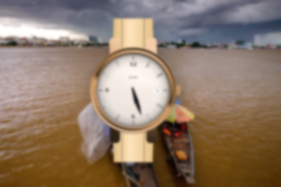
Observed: 5 h 27 min
